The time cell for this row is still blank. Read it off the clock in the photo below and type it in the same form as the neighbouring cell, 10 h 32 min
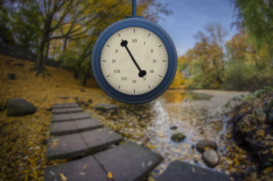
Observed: 4 h 55 min
